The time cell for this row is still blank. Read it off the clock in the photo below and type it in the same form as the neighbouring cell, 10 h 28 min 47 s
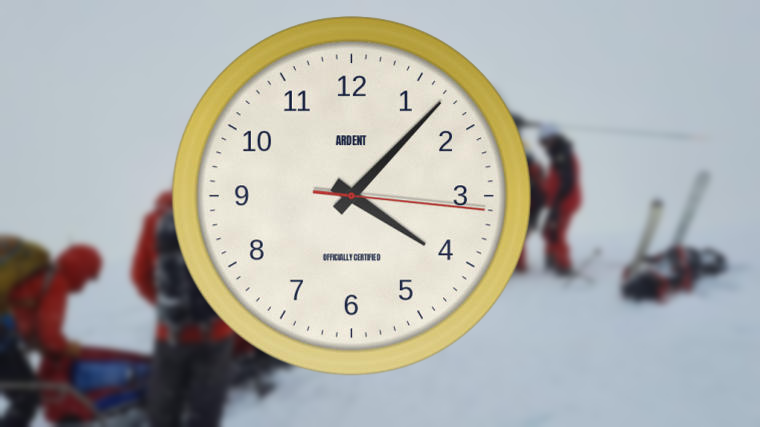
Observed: 4 h 07 min 16 s
